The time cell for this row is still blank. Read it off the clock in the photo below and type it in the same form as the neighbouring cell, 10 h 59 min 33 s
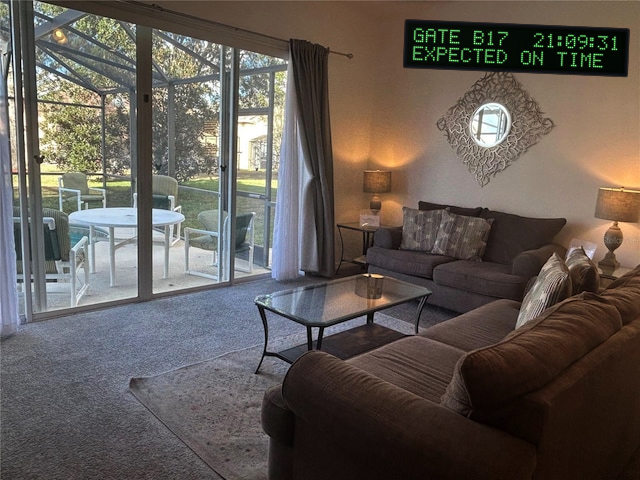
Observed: 21 h 09 min 31 s
